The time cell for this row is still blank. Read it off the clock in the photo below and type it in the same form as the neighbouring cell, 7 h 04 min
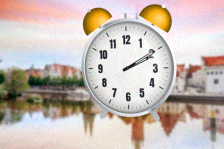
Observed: 2 h 10 min
